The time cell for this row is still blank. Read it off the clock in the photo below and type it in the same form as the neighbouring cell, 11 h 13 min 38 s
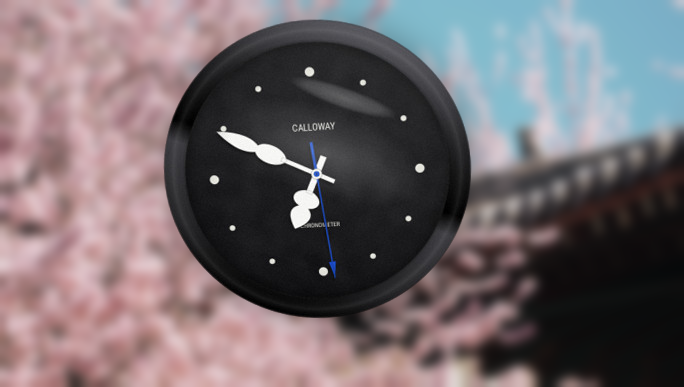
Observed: 6 h 49 min 29 s
